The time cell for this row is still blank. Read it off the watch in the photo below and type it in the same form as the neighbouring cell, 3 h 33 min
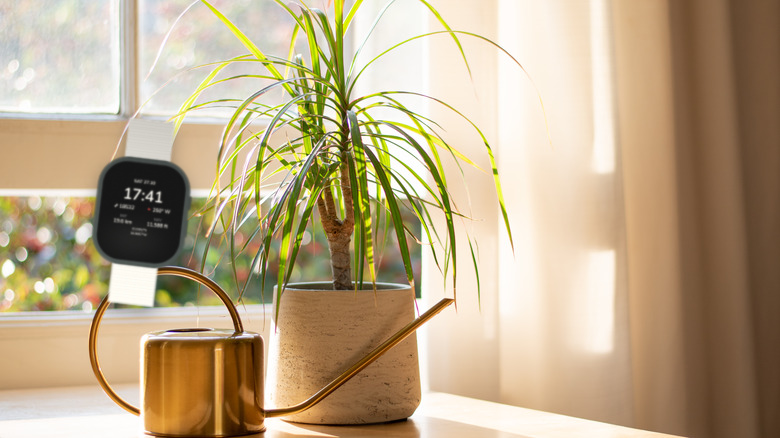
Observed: 17 h 41 min
